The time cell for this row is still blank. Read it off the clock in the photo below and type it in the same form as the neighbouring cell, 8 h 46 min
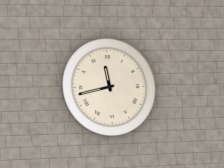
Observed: 11 h 43 min
